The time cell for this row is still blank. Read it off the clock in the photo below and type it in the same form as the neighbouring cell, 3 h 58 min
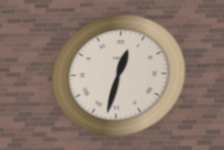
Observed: 12 h 32 min
